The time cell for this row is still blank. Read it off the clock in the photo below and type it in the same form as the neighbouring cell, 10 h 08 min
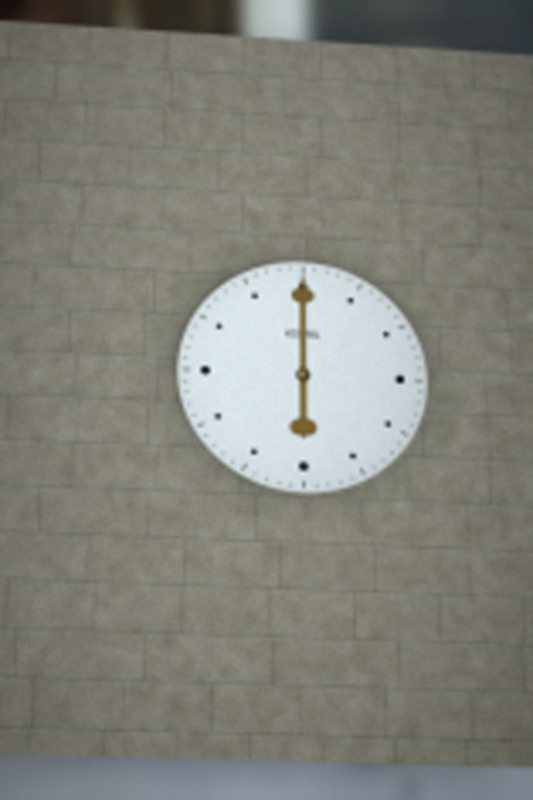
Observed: 6 h 00 min
